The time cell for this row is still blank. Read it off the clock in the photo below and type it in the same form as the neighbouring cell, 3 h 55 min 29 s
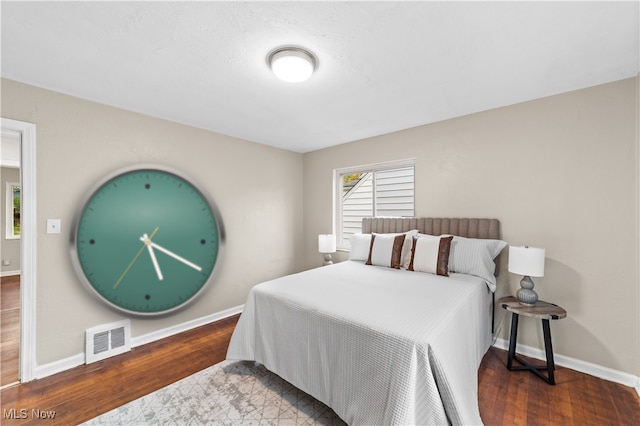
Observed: 5 h 19 min 36 s
